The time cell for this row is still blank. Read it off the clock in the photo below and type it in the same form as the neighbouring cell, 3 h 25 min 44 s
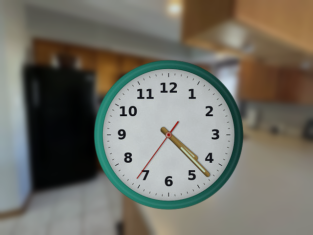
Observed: 4 h 22 min 36 s
